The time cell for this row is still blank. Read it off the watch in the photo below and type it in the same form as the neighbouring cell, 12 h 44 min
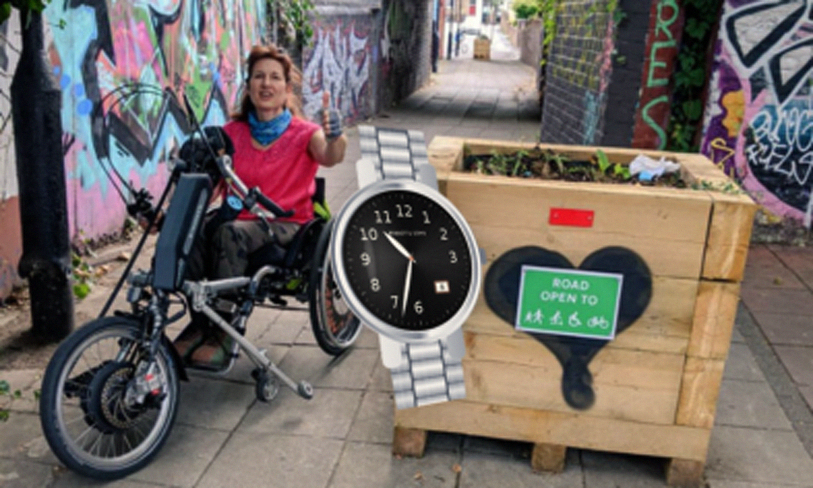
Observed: 10 h 33 min
